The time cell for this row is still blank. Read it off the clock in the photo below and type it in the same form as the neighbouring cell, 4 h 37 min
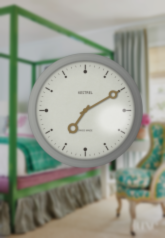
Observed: 7 h 10 min
